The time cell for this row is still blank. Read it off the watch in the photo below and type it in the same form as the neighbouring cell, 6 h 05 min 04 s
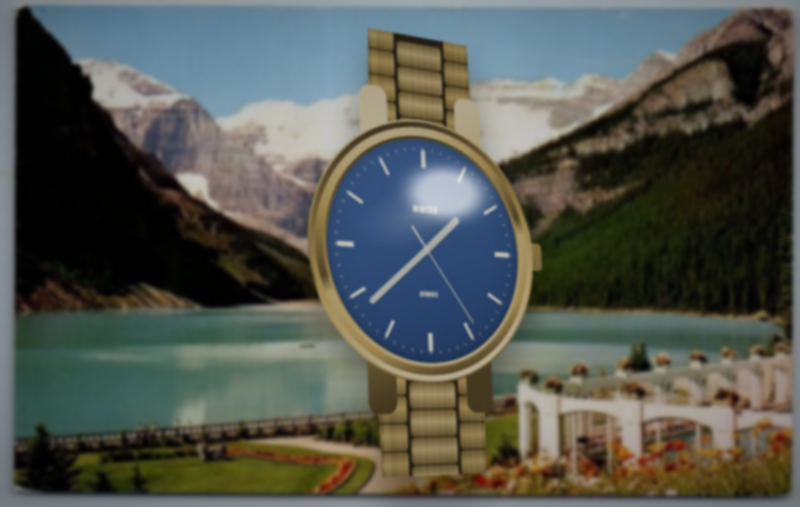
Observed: 1 h 38 min 24 s
